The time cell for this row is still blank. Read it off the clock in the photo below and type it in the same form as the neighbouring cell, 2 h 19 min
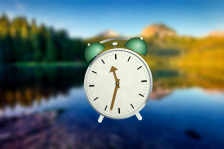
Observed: 11 h 33 min
